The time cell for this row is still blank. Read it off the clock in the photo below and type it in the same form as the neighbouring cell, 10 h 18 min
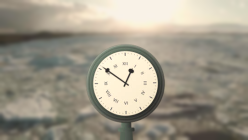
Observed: 12 h 51 min
